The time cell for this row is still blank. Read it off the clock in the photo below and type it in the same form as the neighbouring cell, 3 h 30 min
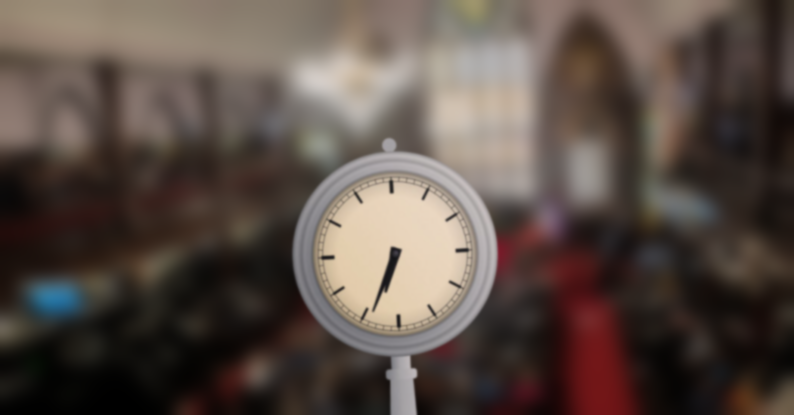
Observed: 6 h 34 min
